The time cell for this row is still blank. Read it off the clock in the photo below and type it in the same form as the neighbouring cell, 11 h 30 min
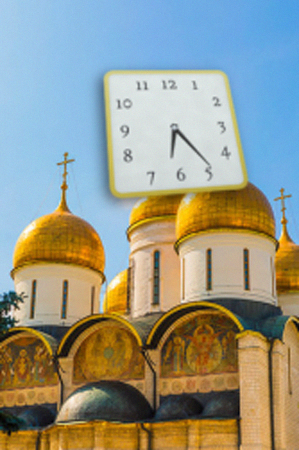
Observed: 6 h 24 min
